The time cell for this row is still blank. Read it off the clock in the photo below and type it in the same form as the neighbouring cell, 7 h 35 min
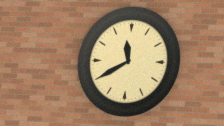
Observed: 11 h 40 min
